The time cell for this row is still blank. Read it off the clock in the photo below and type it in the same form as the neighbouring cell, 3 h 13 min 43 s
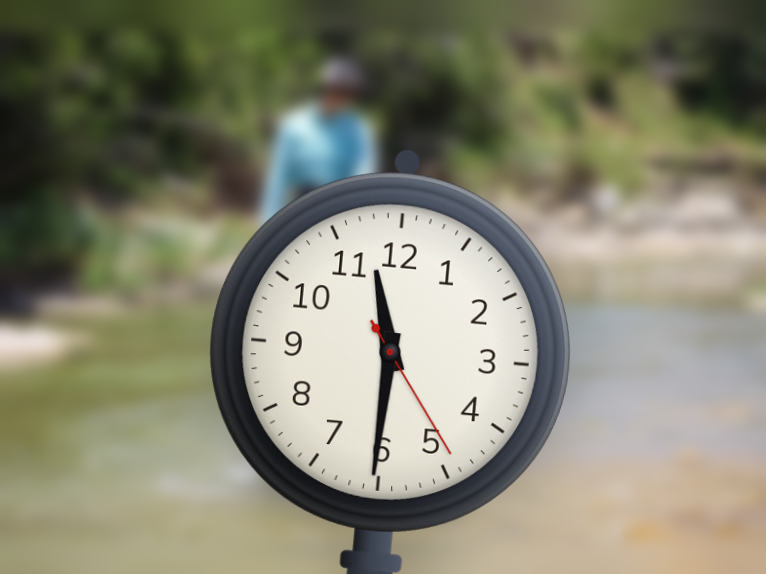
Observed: 11 h 30 min 24 s
